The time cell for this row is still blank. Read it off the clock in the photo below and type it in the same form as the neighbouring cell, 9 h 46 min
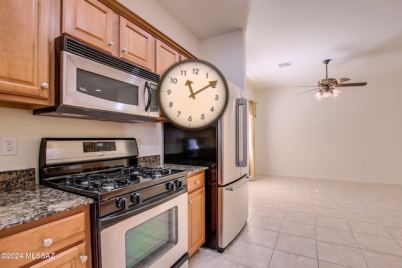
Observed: 11 h 09 min
